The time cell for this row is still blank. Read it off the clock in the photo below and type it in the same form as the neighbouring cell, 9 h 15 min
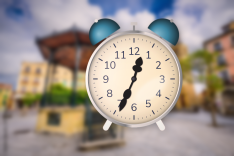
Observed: 12 h 34 min
